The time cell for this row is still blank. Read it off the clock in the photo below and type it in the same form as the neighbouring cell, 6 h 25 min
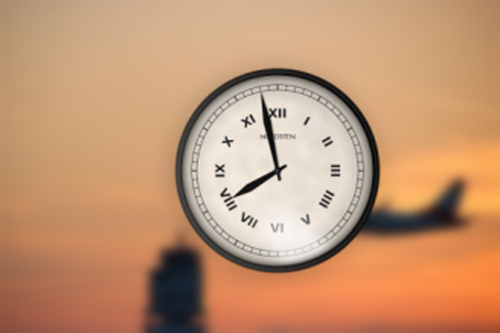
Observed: 7 h 58 min
